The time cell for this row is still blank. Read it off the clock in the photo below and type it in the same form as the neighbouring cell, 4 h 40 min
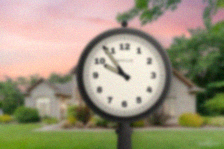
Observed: 9 h 54 min
